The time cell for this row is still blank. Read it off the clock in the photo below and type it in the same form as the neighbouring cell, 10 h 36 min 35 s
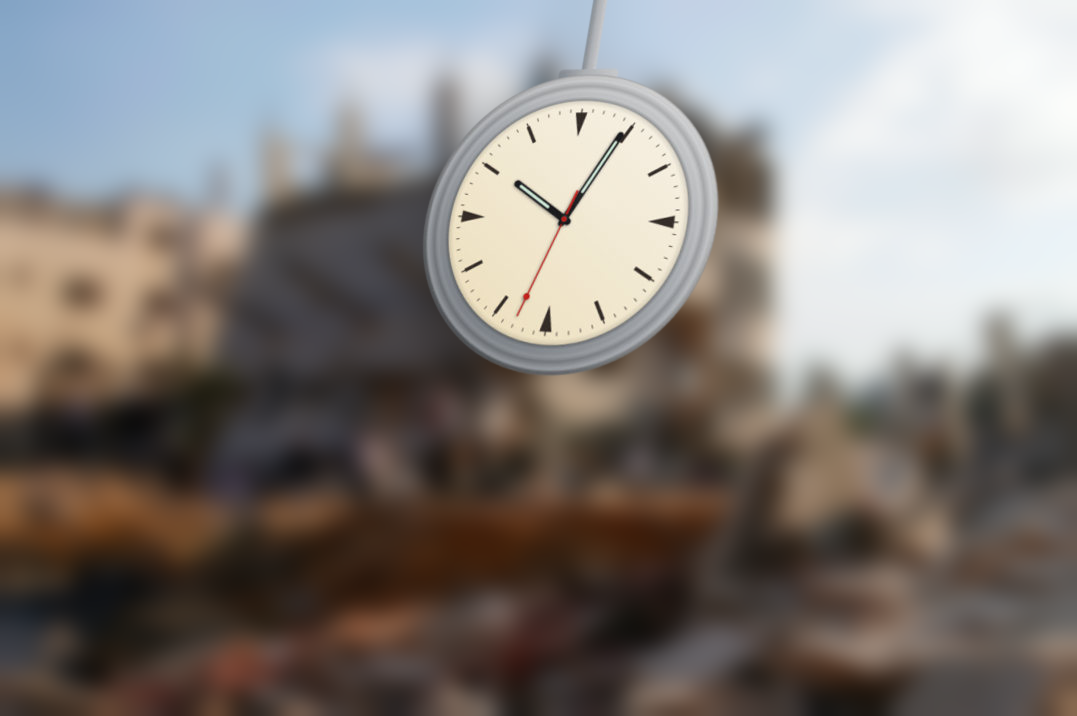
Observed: 10 h 04 min 33 s
